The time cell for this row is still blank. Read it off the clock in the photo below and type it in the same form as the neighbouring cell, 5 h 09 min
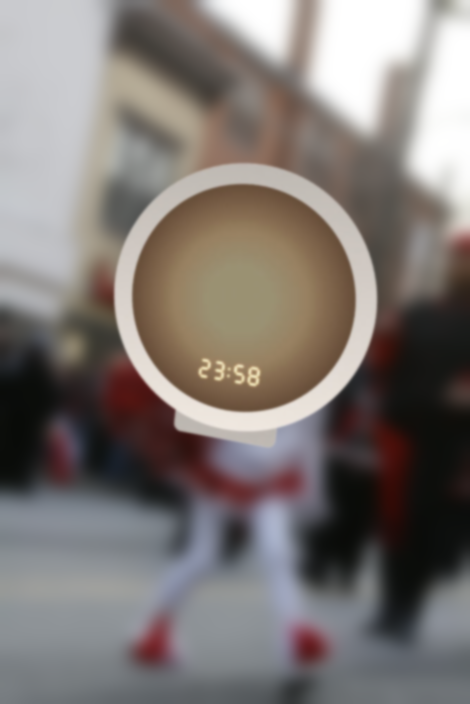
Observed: 23 h 58 min
